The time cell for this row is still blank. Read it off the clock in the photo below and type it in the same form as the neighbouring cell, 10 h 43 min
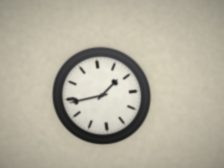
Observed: 1 h 44 min
